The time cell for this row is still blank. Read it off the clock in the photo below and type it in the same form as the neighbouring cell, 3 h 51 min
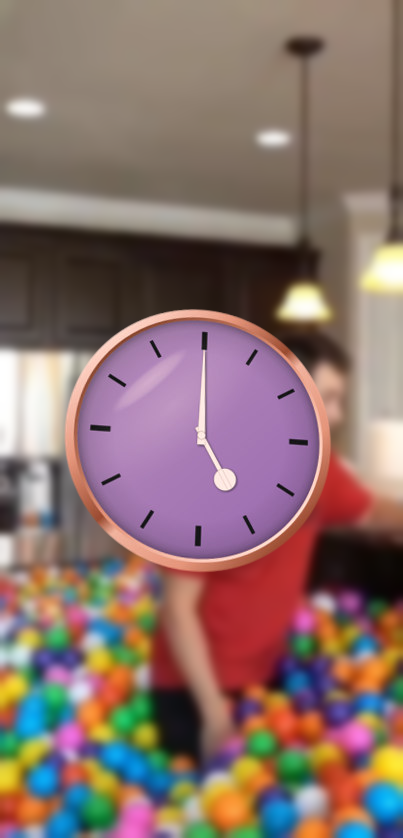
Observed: 5 h 00 min
